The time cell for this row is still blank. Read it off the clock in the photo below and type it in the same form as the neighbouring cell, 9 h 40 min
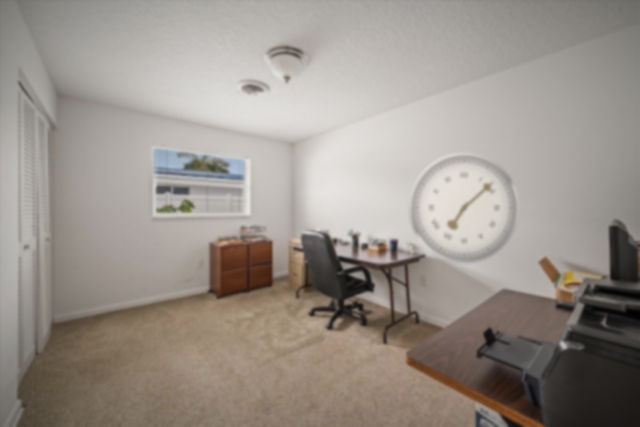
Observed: 7 h 08 min
